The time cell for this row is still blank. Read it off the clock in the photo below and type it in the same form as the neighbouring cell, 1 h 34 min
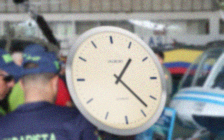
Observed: 1 h 23 min
